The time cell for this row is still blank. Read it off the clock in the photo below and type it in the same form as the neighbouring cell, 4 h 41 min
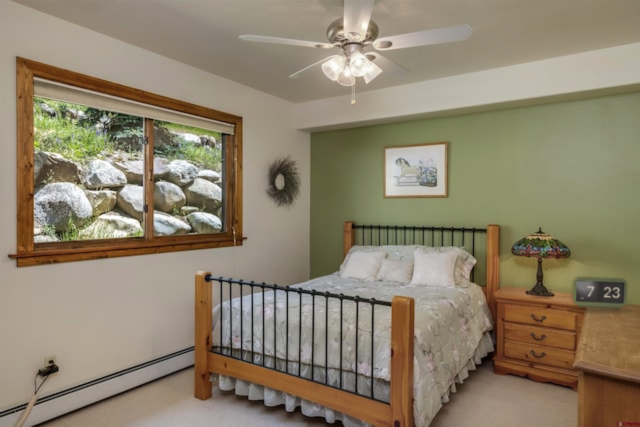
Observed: 7 h 23 min
